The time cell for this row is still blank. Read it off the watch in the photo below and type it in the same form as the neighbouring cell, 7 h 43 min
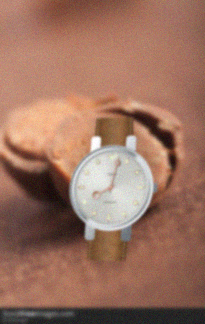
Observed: 8 h 02 min
